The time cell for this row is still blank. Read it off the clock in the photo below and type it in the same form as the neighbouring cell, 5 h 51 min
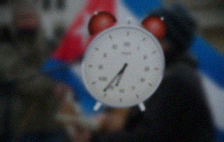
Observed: 6 h 36 min
